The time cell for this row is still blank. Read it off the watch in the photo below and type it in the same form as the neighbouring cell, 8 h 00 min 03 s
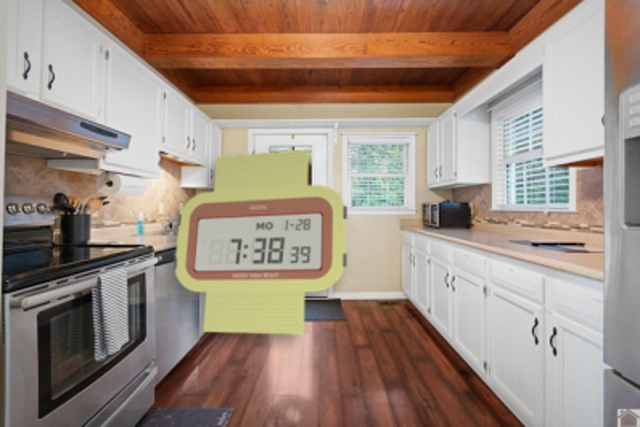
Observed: 7 h 38 min 39 s
